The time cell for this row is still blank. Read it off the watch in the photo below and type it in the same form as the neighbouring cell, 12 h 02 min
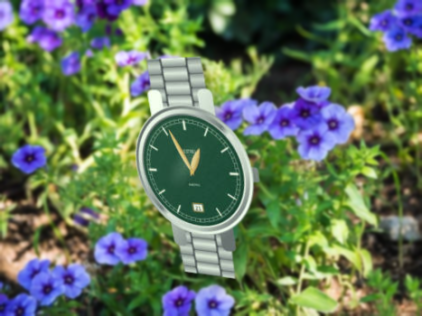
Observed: 12 h 56 min
